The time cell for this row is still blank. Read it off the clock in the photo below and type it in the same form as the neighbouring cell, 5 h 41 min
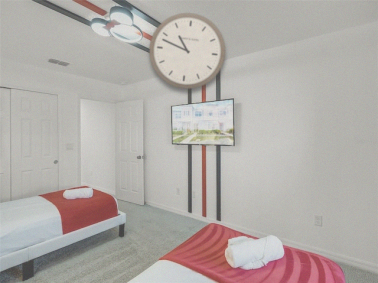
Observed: 10 h 48 min
